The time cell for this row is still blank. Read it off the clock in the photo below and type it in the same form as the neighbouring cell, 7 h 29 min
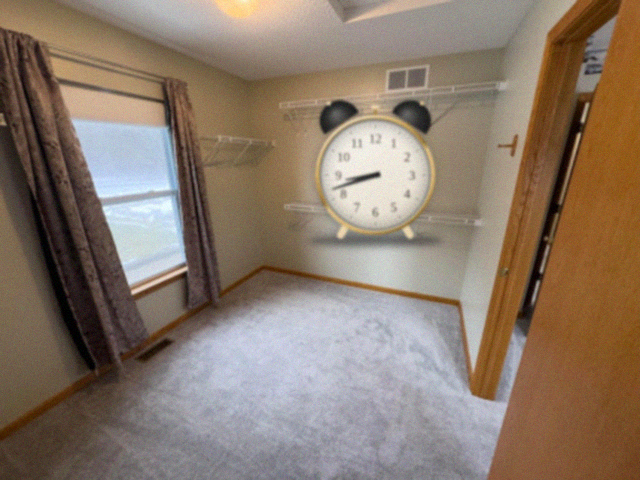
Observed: 8 h 42 min
